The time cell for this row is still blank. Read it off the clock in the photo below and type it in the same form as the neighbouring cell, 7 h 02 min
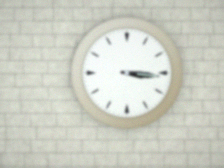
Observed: 3 h 16 min
